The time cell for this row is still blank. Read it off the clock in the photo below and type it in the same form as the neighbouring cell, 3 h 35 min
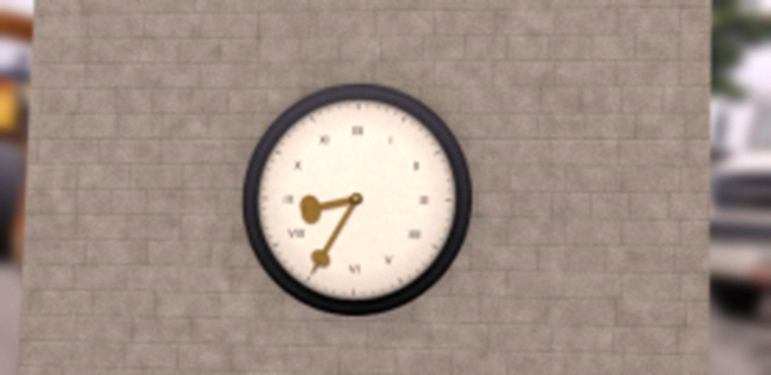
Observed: 8 h 35 min
